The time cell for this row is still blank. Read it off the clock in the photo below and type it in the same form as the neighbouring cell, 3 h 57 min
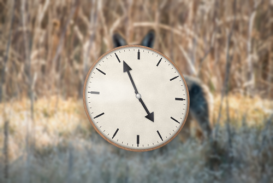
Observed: 4 h 56 min
